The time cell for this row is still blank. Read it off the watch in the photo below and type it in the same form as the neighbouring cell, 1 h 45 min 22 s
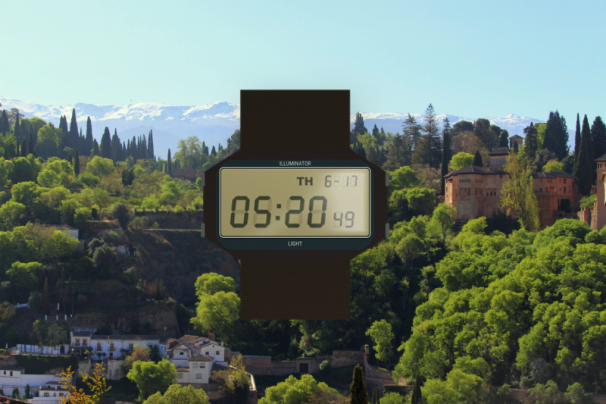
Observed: 5 h 20 min 49 s
